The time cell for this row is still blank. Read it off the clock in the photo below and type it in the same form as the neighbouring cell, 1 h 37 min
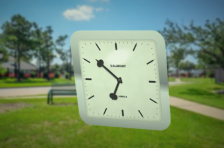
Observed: 6 h 52 min
